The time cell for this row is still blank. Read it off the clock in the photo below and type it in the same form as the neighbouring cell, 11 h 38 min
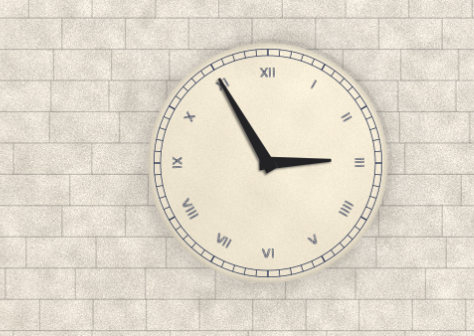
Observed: 2 h 55 min
